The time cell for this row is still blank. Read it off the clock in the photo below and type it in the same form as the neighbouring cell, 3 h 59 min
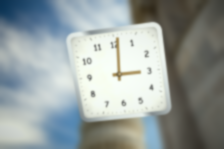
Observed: 3 h 01 min
